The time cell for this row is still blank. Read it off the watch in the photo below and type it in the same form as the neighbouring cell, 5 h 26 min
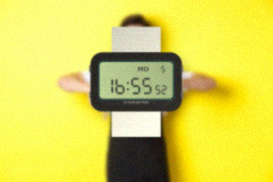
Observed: 16 h 55 min
